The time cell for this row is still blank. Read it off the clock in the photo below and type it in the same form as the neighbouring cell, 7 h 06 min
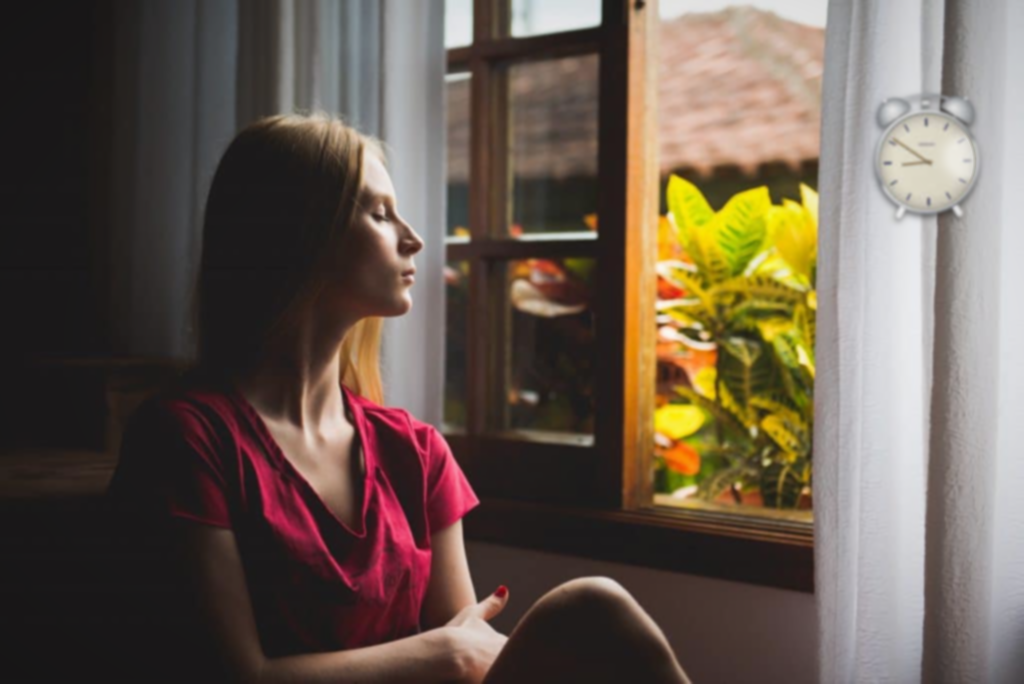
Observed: 8 h 51 min
